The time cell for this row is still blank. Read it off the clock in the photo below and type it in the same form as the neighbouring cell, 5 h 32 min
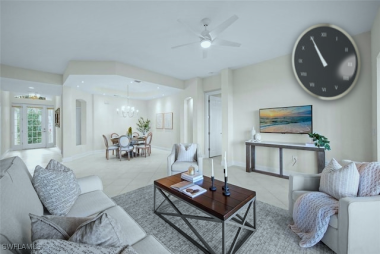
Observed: 10 h 55 min
